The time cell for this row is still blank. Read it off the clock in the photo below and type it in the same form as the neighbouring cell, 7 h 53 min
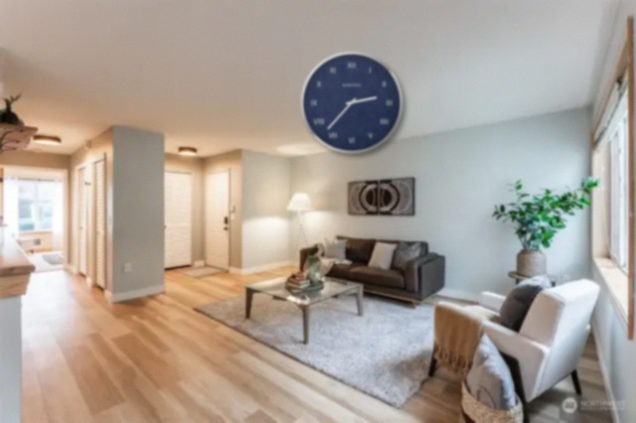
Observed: 2 h 37 min
